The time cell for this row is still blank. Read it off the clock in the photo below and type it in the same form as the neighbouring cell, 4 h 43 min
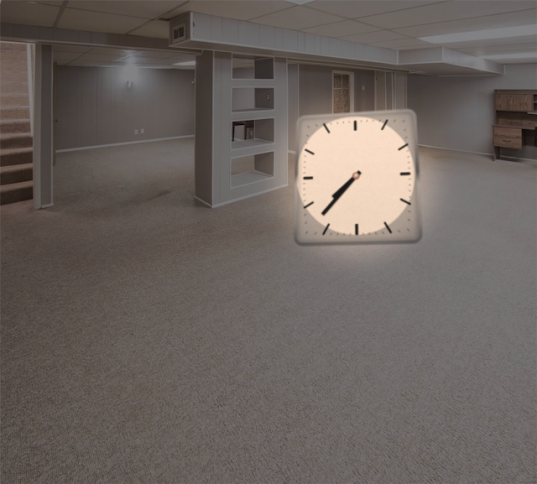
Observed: 7 h 37 min
